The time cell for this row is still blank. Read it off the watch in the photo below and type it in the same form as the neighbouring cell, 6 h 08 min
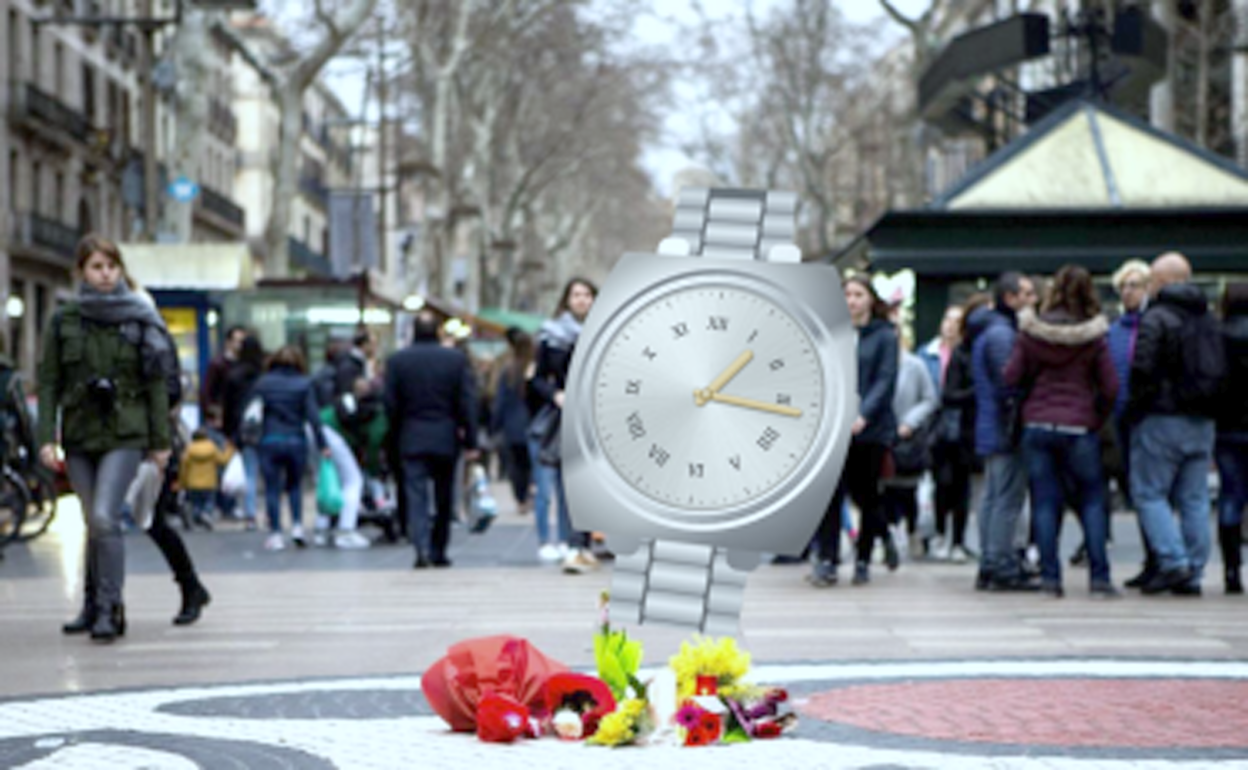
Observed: 1 h 16 min
